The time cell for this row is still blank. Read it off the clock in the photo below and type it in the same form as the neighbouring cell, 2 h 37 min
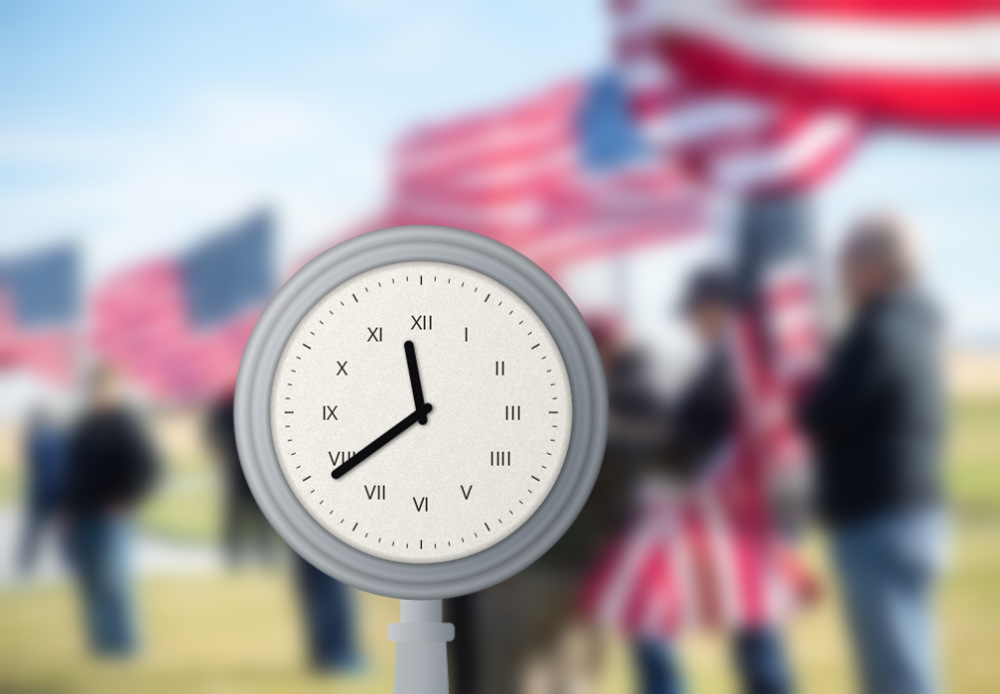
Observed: 11 h 39 min
